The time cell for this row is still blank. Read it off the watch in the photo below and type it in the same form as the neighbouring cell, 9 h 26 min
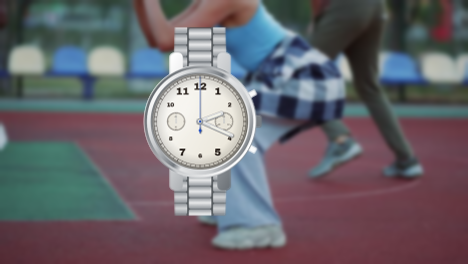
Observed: 2 h 19 min
